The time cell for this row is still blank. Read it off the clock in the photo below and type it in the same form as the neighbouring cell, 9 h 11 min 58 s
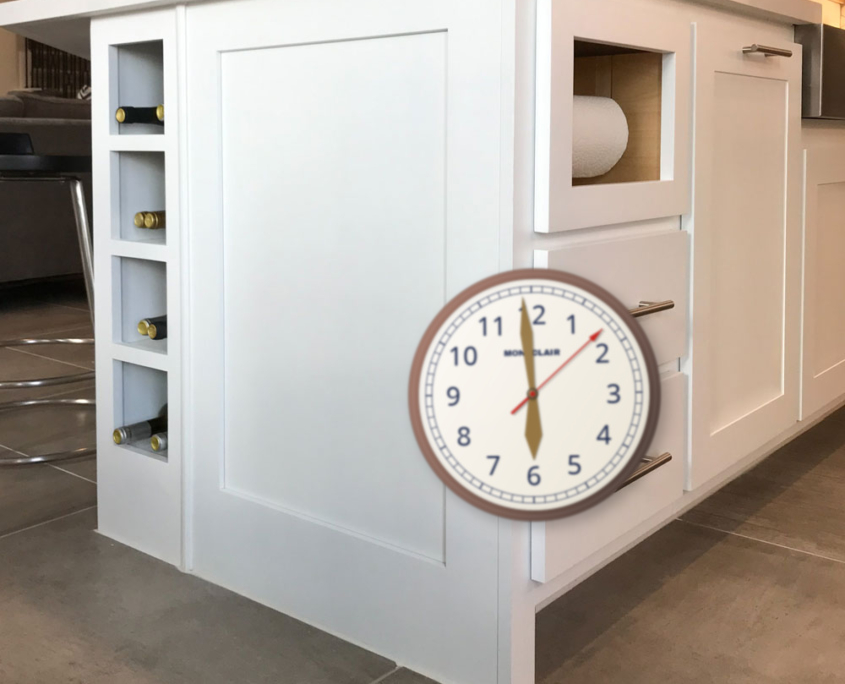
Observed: 5 h 59 min 08 s
